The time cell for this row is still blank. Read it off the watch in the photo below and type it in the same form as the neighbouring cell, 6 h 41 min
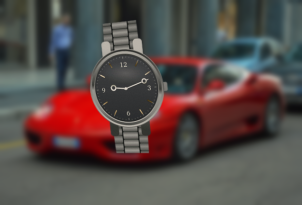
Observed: 9 h 12 min
